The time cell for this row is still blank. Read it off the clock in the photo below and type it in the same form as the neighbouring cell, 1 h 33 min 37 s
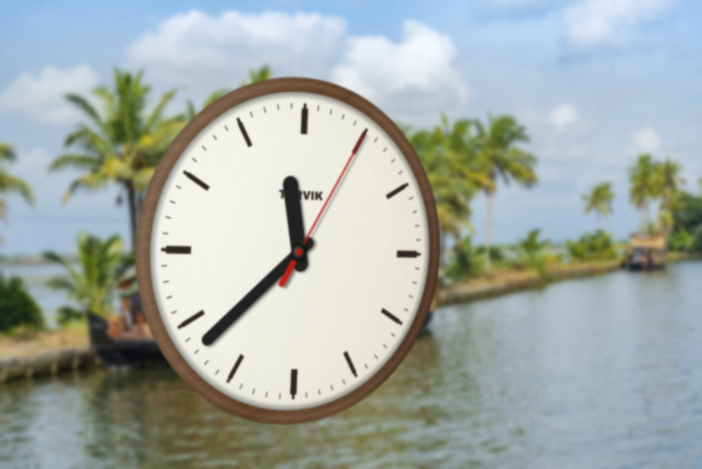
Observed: 11 h 38 min 05 s
